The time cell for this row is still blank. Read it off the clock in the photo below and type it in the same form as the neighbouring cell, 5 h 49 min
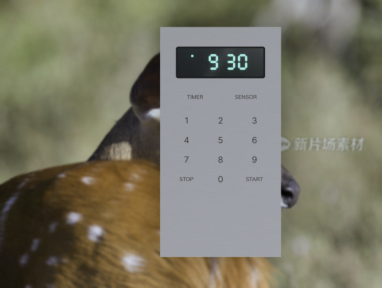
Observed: 9 h 30 min
